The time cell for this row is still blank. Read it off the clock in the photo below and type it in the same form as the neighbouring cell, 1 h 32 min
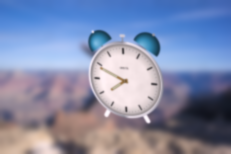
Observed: 7 h 49 min
